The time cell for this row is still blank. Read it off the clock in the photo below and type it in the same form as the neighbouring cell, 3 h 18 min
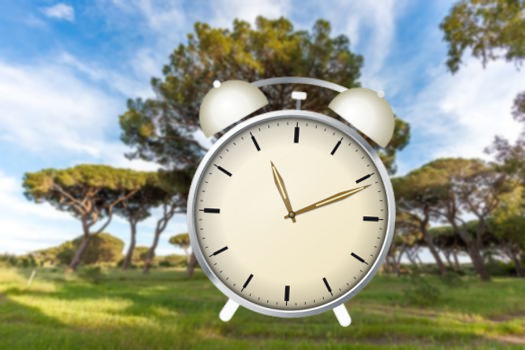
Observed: 11 h 11 min
